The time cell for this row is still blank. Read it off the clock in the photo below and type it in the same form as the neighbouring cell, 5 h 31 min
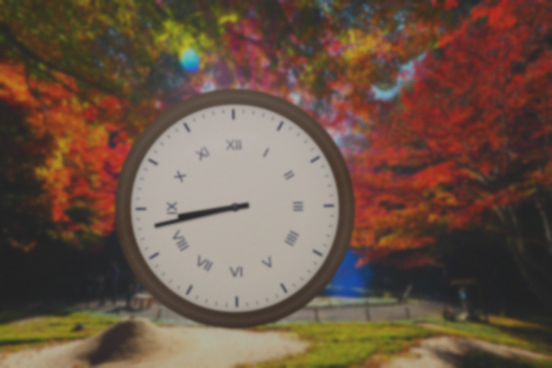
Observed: 8 h 43 min
